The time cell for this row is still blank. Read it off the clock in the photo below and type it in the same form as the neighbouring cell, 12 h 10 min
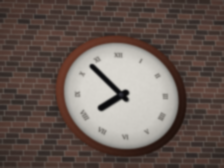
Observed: 7 h 53 min
